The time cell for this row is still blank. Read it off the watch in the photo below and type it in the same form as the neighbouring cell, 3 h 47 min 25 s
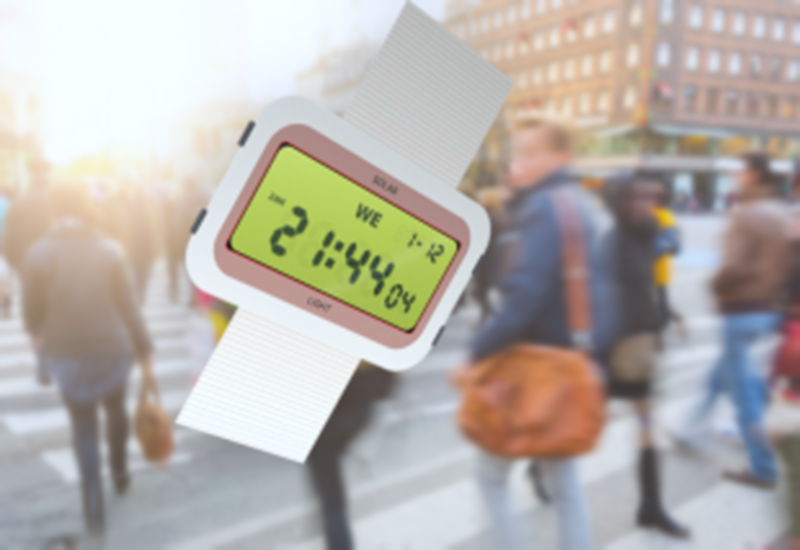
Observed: 21 h 44 min 04 s
